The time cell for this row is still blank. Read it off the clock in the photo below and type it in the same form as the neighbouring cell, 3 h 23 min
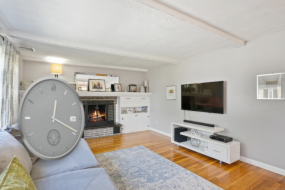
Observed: 12 h 19 min
